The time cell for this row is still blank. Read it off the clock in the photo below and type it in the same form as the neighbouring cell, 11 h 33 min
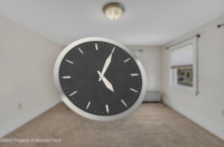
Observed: 5 h 05 min
